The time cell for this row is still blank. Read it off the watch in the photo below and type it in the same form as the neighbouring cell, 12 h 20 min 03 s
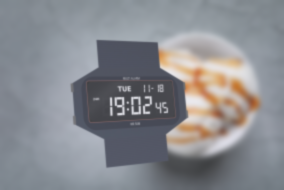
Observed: 19 h 02 min 45 s
